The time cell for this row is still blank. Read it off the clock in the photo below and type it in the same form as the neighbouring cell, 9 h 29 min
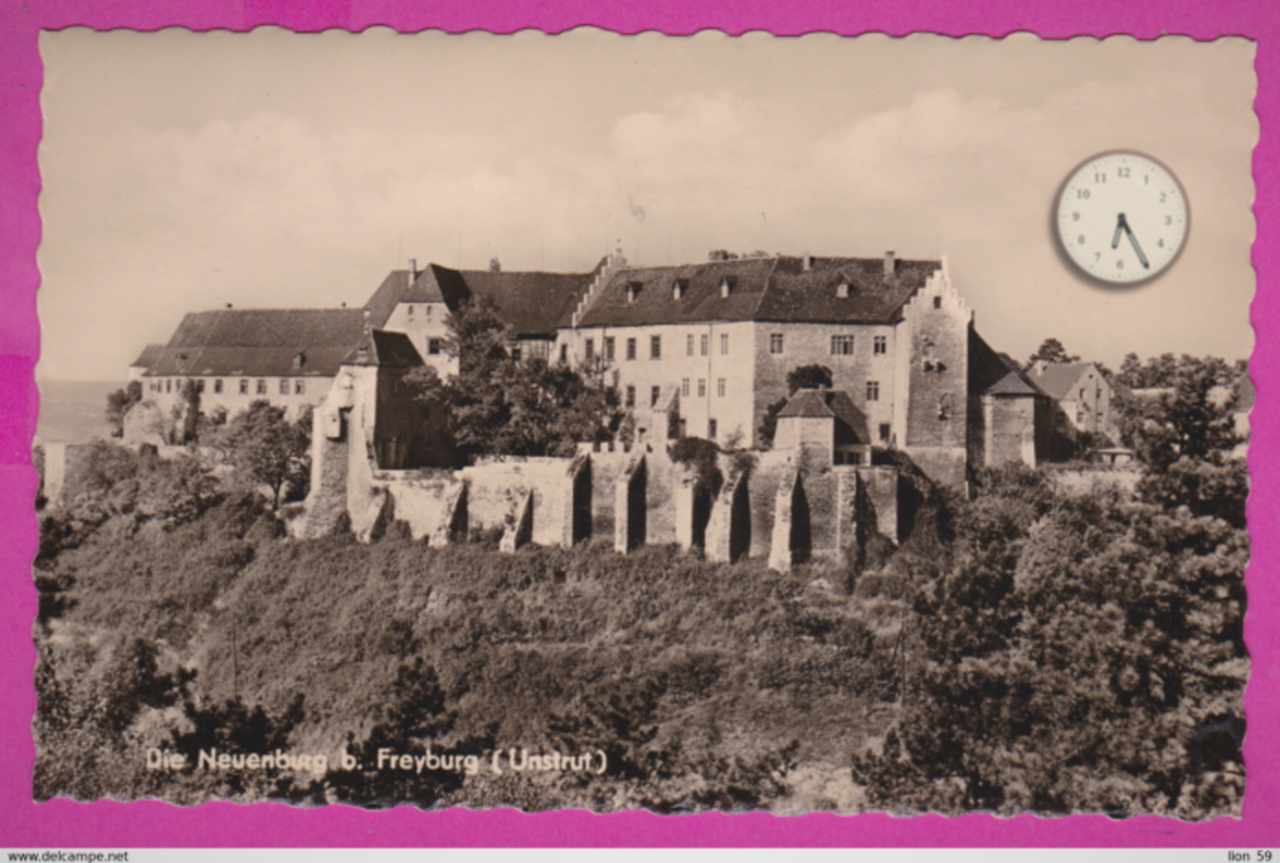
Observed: 6 h 25 min
